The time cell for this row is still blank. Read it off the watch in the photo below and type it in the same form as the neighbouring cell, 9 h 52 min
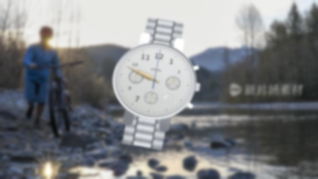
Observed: 9 h 48 min
